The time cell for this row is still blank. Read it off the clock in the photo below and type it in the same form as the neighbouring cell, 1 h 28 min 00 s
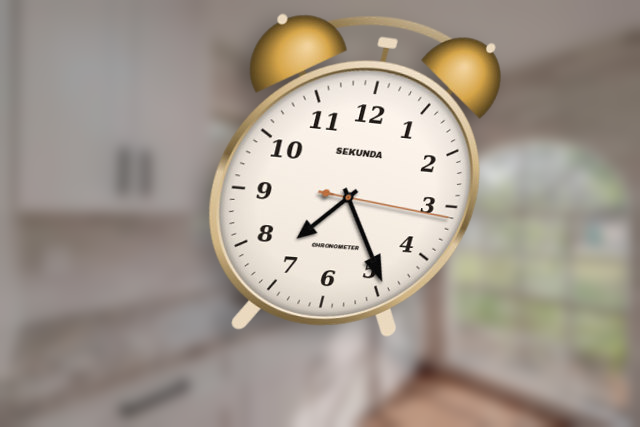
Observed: 7 h 24 min 16 s
